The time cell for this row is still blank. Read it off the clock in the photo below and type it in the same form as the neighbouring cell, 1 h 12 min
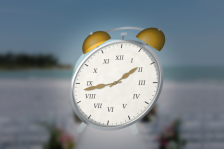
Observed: 1 h 43 min
